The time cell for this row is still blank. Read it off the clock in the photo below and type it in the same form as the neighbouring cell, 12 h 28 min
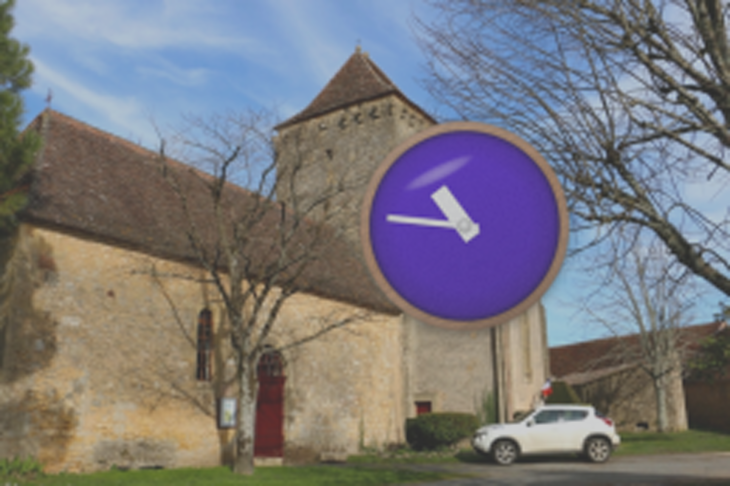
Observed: 10 h 46 min
